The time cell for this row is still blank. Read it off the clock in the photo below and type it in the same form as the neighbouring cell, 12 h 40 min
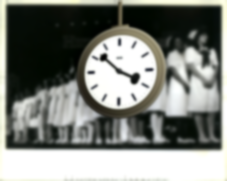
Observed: 3 h 52 min
